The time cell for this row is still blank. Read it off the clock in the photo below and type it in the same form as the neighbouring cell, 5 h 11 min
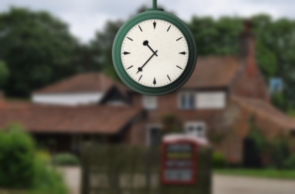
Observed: 10 h 37 min
